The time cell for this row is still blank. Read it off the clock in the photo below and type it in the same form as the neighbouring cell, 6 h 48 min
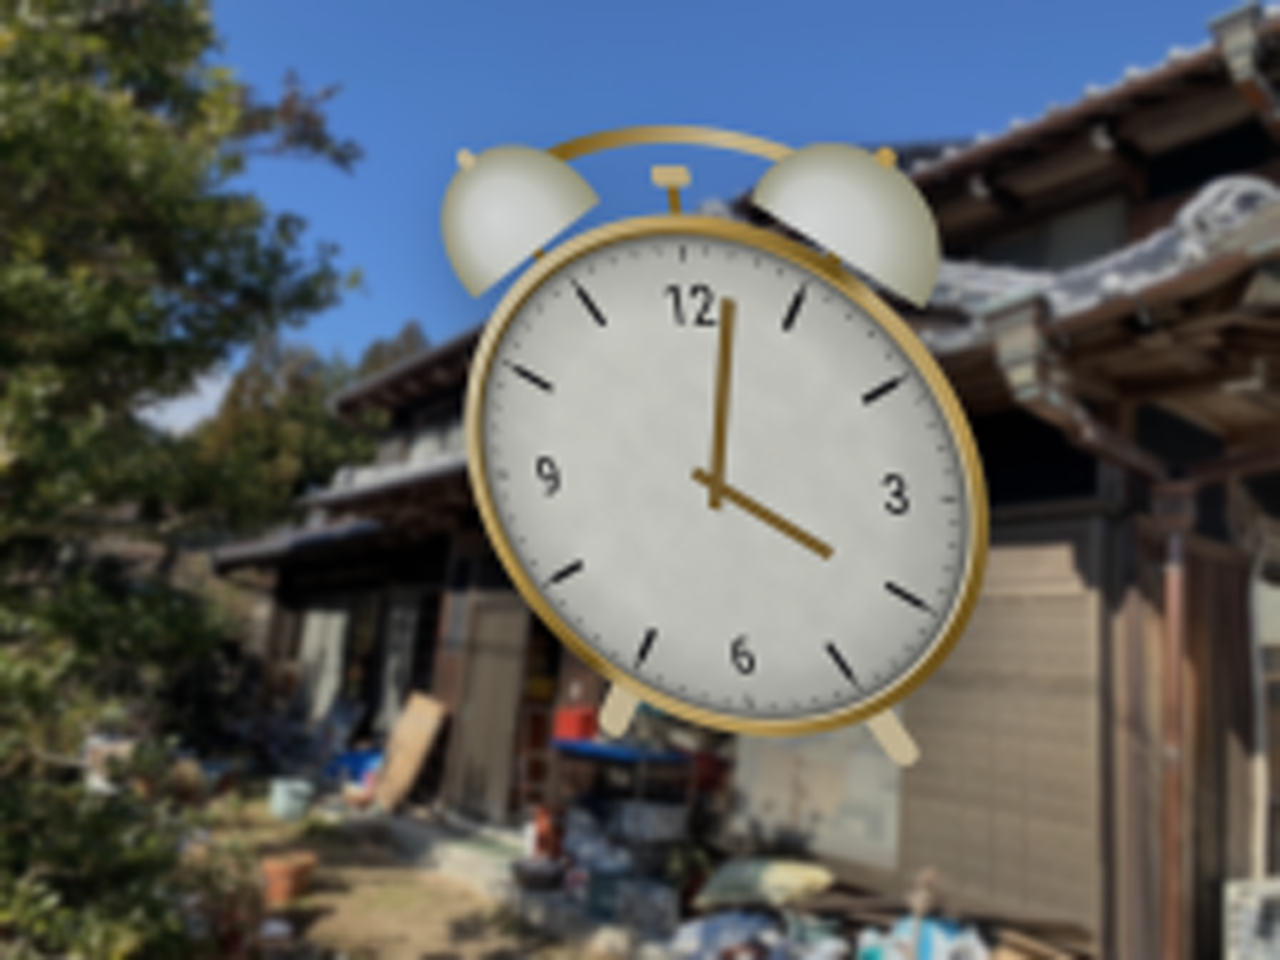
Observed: 4 h 02 min
